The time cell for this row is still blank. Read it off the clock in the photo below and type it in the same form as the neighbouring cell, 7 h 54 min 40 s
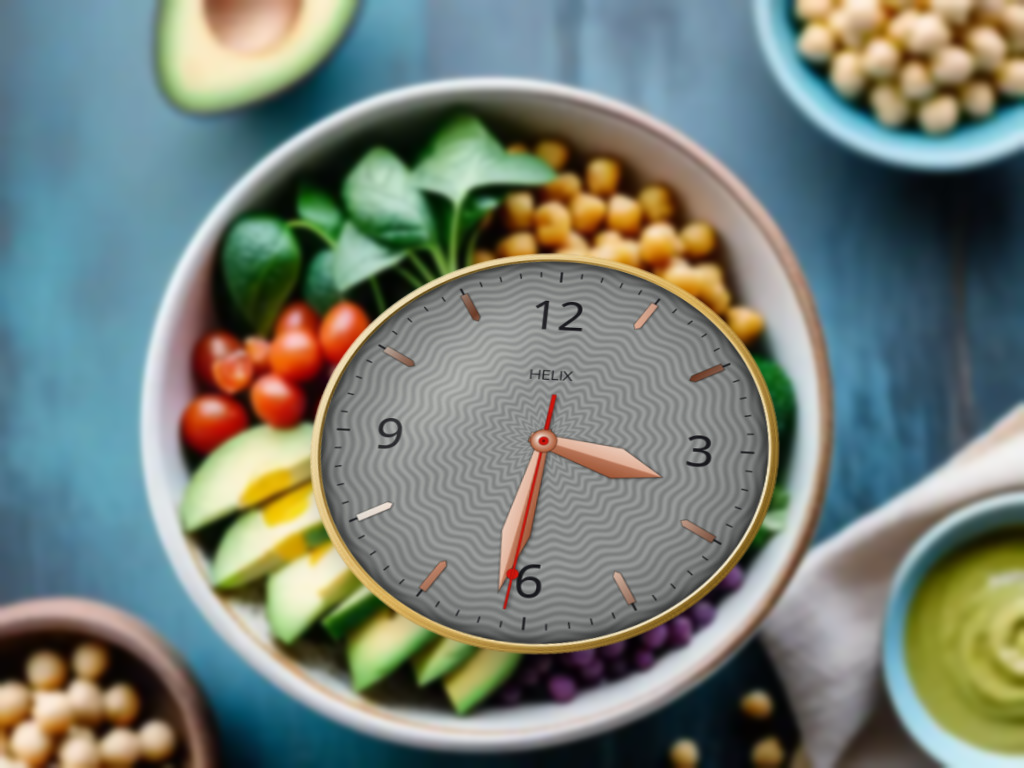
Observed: 3 h 31 min 31 s
